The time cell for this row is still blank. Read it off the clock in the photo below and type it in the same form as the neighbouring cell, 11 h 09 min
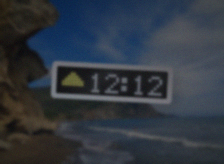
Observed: 12 h 12 min
